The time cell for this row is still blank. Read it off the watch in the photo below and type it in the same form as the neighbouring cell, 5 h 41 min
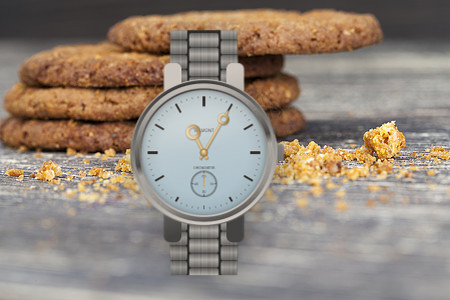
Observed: 11 h 05 min
